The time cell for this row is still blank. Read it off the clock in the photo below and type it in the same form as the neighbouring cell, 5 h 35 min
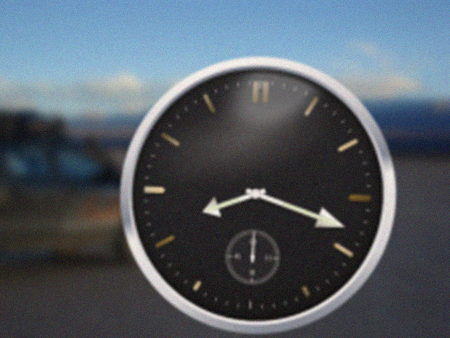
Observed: 8 h 18 min
